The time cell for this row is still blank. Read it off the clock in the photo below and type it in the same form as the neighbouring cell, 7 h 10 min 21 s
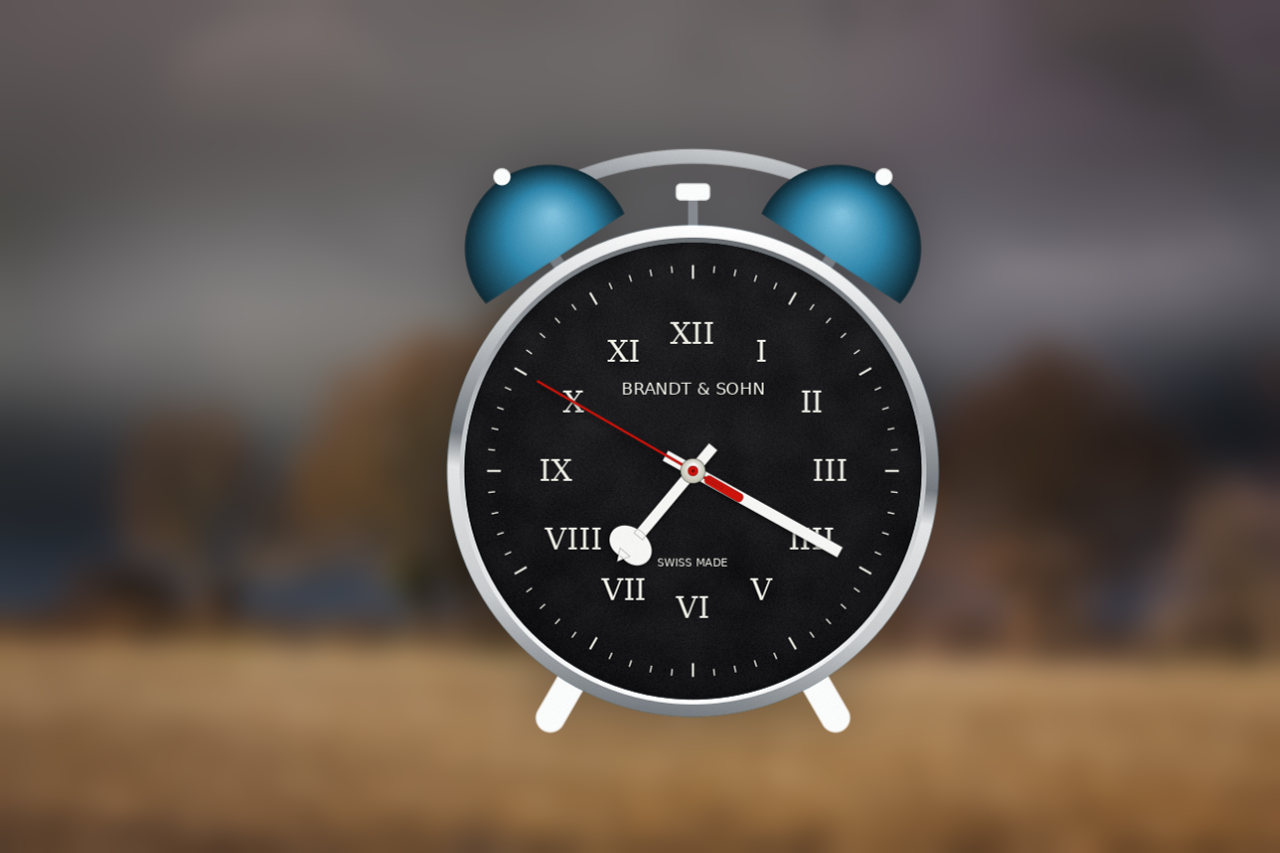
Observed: 7 h 19 min 50 s
